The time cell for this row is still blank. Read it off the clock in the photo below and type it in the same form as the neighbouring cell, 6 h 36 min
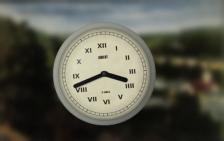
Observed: 3 h 42 min
